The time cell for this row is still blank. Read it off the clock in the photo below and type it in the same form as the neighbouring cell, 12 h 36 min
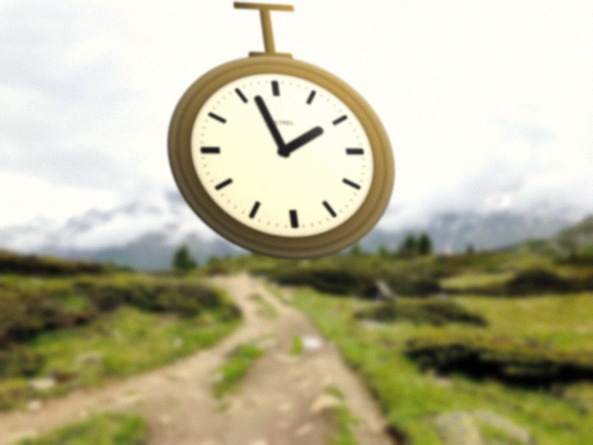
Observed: 1 h 57 min
